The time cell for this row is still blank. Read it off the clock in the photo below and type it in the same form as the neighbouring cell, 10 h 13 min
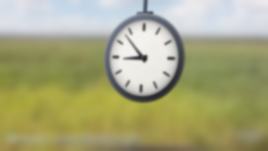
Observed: 8 h 53 min
